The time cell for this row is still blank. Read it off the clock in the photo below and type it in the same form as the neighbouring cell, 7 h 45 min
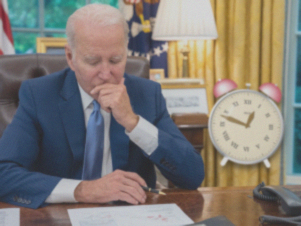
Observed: 12 h 48 min
